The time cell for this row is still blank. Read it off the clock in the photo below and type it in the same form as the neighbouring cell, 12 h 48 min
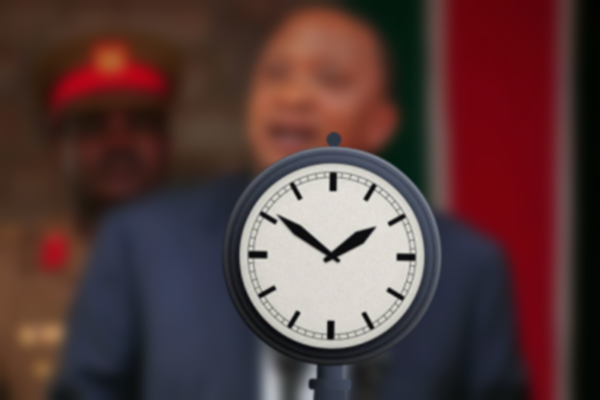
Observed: 1 h 51 min
